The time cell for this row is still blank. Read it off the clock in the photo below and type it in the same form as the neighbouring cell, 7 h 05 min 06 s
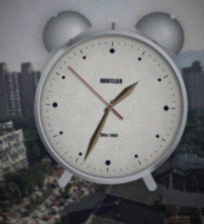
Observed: 1 h 33 min 52 s
